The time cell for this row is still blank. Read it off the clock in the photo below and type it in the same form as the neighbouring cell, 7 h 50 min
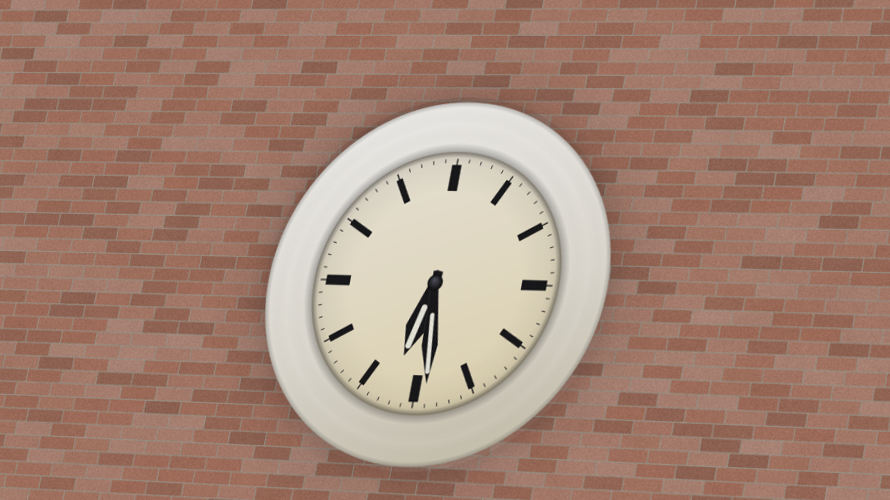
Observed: 6 h 29 min
